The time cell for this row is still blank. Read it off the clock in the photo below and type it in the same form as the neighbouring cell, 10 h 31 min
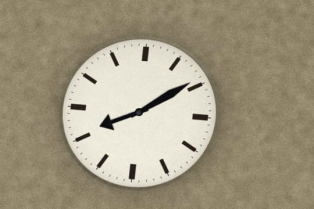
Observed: 8 h 09 min
